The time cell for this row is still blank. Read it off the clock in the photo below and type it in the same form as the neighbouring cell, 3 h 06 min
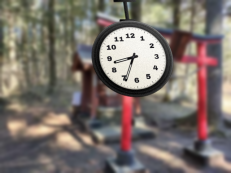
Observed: 8 h 34 min
